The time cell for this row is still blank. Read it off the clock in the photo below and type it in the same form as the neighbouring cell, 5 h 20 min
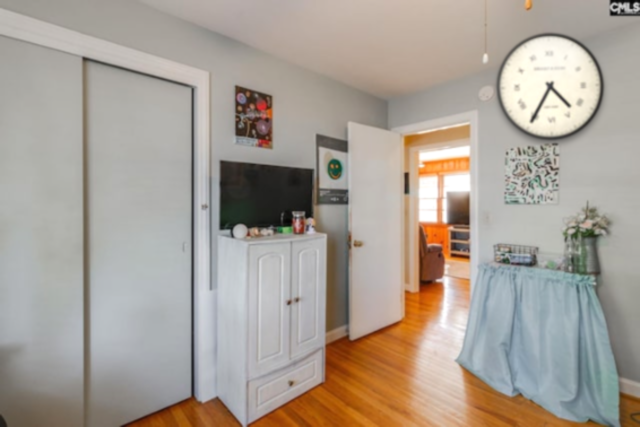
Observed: 4 h 35 min
